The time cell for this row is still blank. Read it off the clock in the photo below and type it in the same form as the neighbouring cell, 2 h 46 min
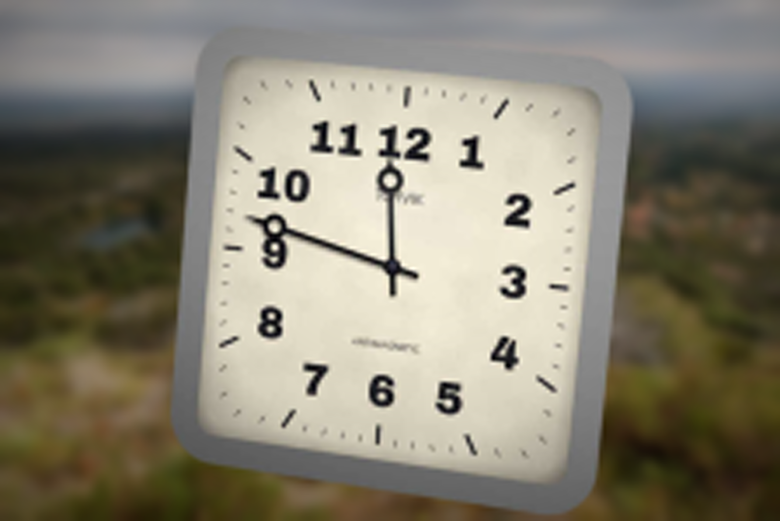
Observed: 11 h 47 min
